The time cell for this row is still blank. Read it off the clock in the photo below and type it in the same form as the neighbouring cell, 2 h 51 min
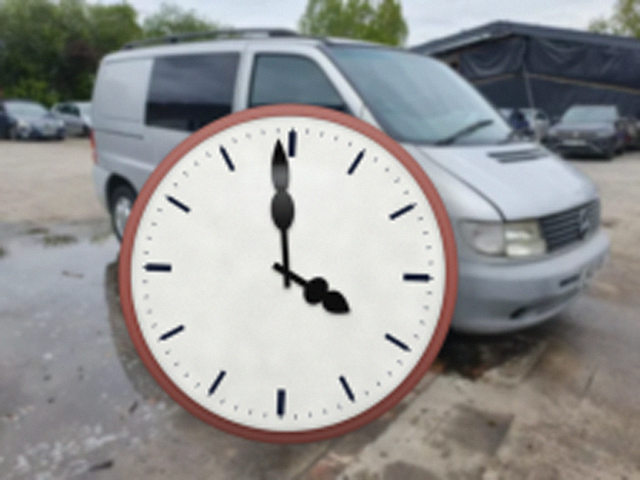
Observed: 3 h 59 min
